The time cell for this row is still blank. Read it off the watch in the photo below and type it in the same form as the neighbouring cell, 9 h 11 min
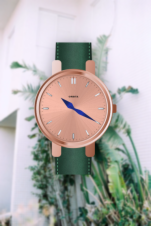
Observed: 10 h 20 min
